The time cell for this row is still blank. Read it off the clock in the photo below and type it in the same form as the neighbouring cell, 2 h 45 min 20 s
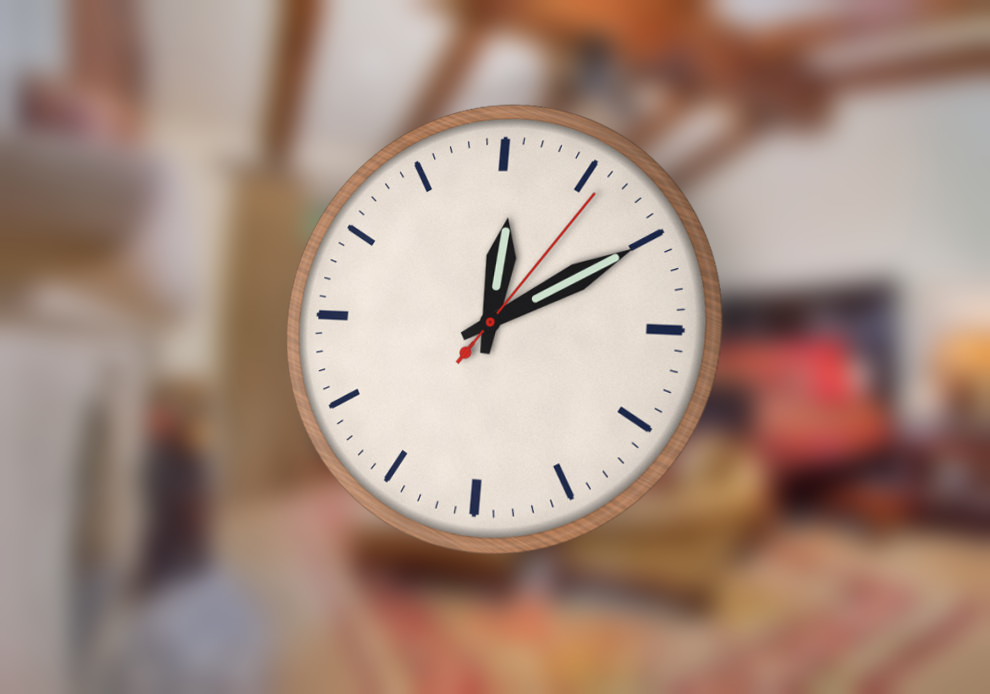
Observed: 12 h 10 min 06 s
